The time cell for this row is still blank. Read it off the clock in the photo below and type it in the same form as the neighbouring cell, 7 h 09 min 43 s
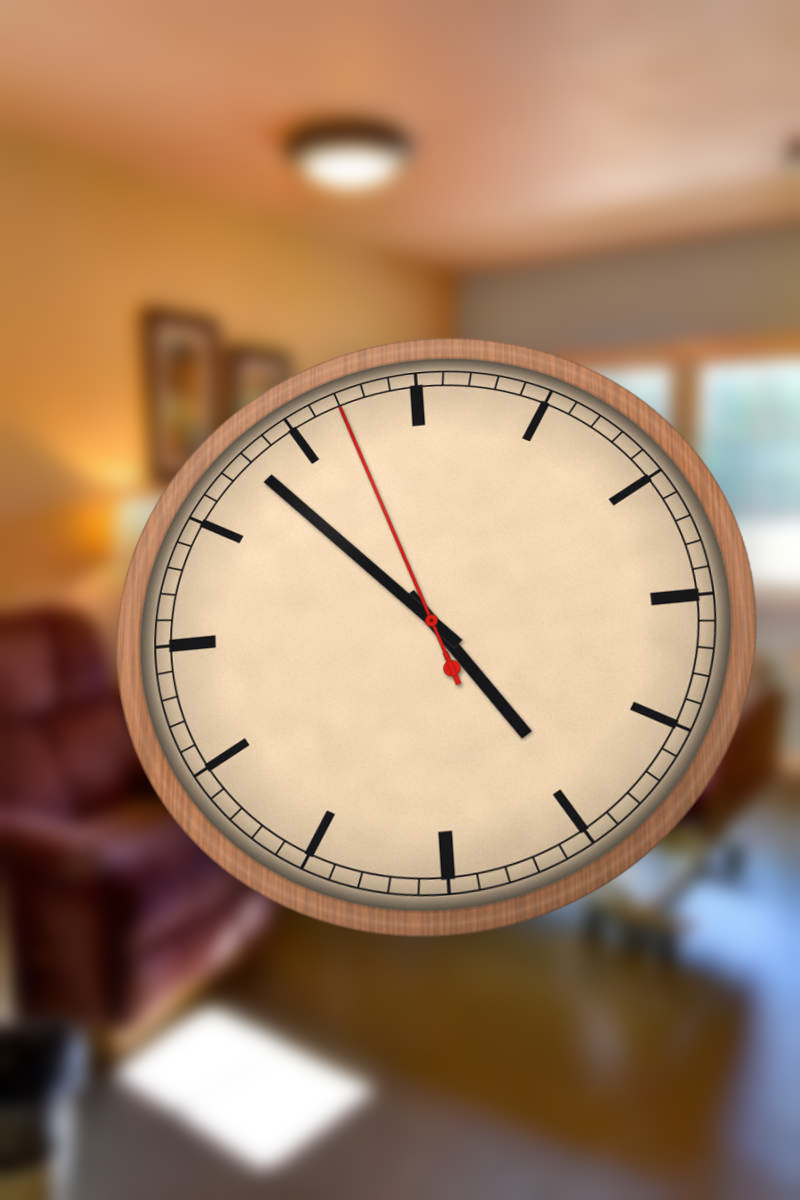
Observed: 4 h 52 min 57 s
